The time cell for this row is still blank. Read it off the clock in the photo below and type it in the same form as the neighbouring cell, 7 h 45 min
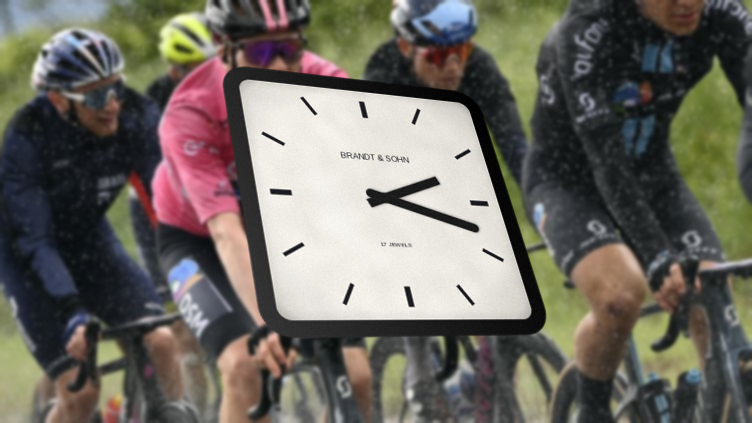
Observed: 2 h 18 min
